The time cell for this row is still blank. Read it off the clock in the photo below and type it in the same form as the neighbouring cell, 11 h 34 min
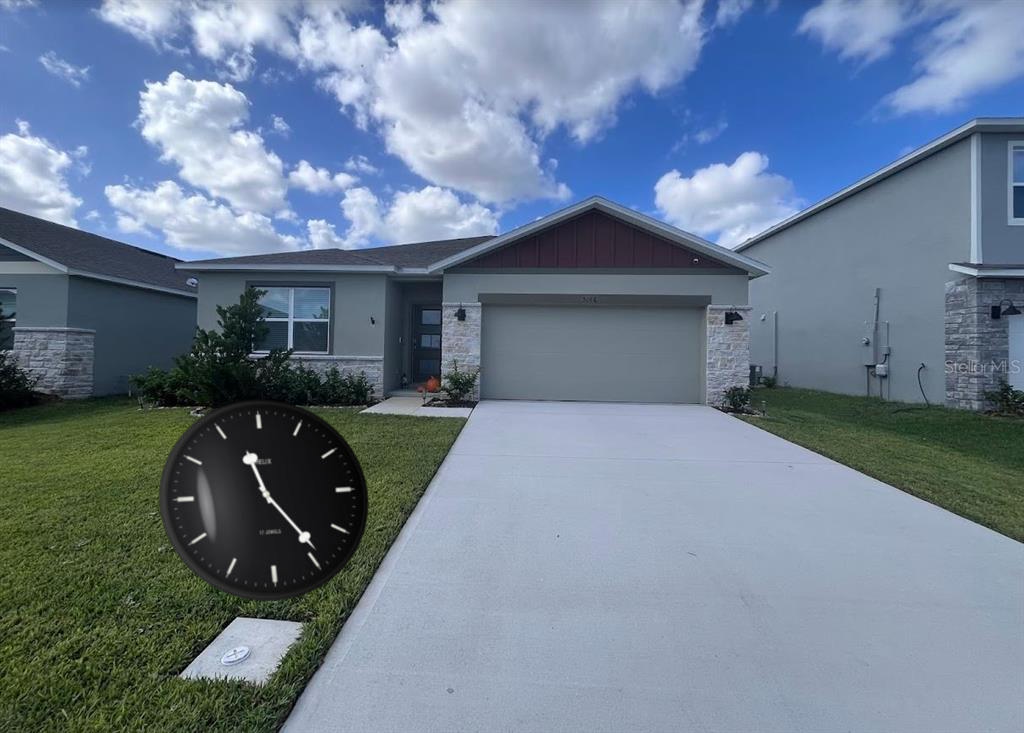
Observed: 11 h 24 min
